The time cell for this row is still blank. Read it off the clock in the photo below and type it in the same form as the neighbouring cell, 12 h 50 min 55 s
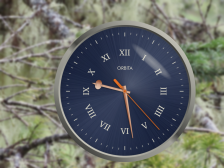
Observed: 9 h 28 min 23 s
